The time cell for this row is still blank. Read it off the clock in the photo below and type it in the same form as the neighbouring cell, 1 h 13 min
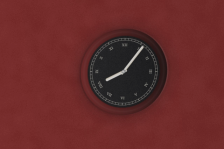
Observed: 8 h 06 min
